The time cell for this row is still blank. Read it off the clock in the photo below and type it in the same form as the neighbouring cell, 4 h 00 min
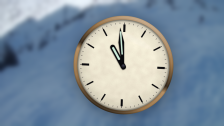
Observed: 10 h 59 min
